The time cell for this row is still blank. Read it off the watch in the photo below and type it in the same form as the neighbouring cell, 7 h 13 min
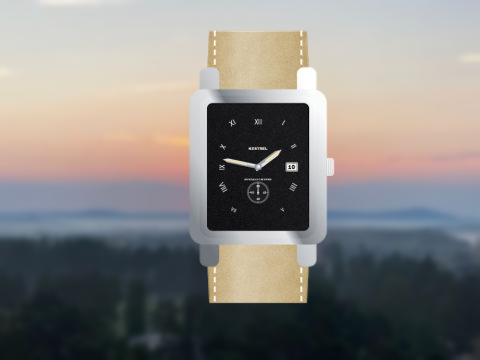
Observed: 1 h 47 min
